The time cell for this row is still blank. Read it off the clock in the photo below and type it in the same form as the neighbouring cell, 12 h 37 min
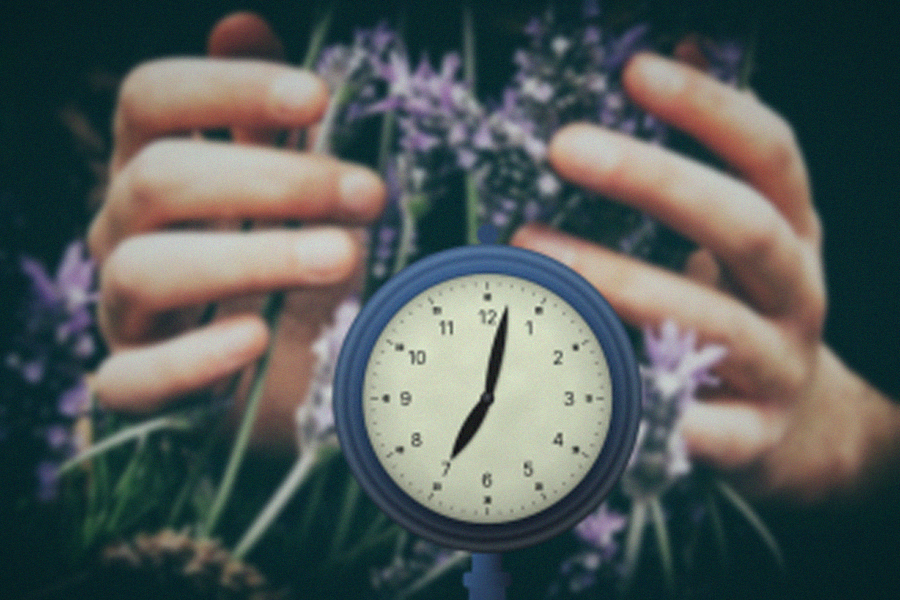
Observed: 7 h 02 min
